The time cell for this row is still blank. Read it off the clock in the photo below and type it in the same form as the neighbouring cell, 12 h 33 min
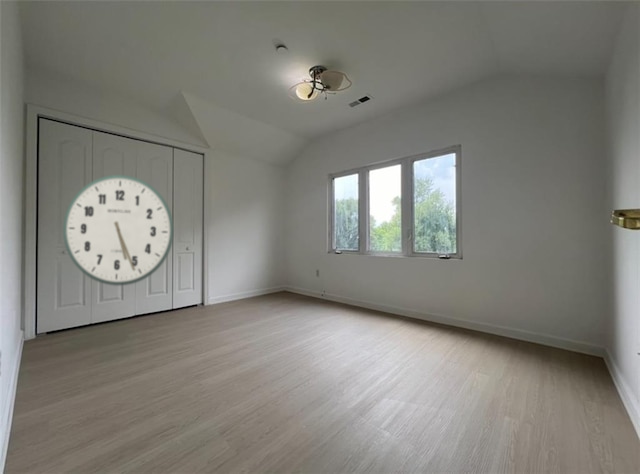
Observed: 5 h 26 min
